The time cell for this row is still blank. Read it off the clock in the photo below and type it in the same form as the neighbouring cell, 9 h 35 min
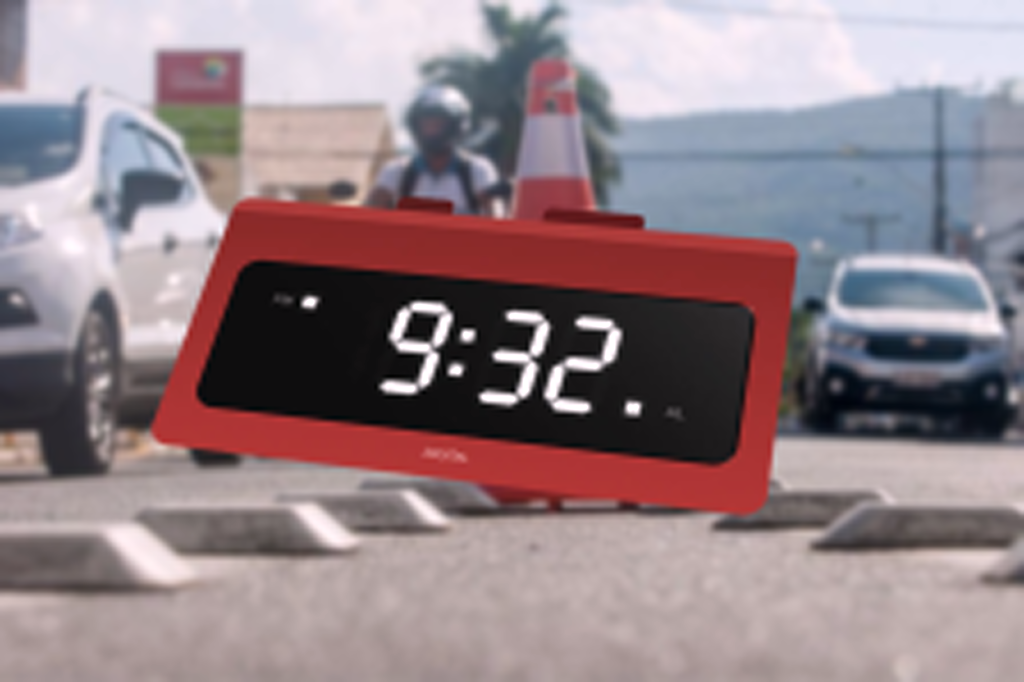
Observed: 9 h 32 min
